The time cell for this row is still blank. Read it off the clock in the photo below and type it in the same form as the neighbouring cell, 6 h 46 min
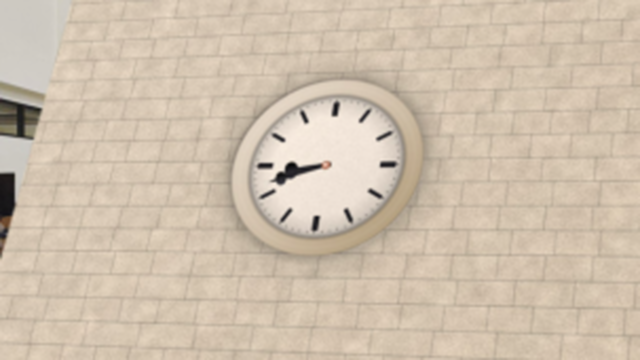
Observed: 8 h 42 min
